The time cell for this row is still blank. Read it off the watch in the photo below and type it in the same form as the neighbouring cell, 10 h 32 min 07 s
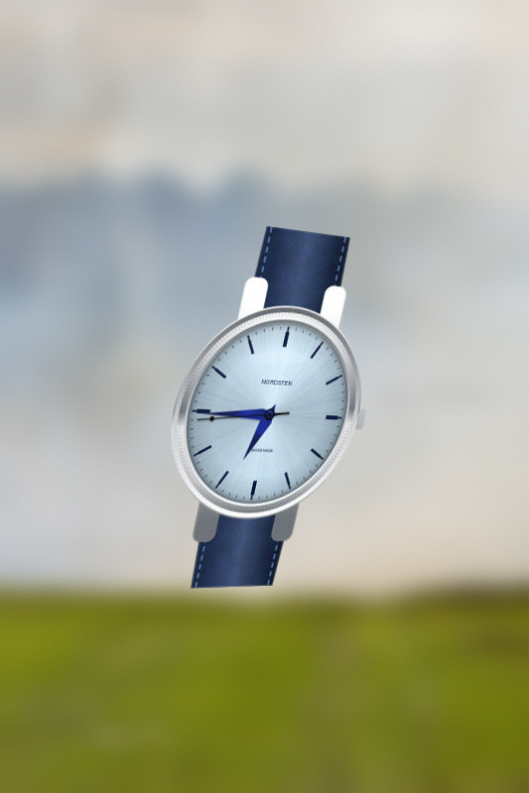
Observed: 6 h 44 min 44 s
